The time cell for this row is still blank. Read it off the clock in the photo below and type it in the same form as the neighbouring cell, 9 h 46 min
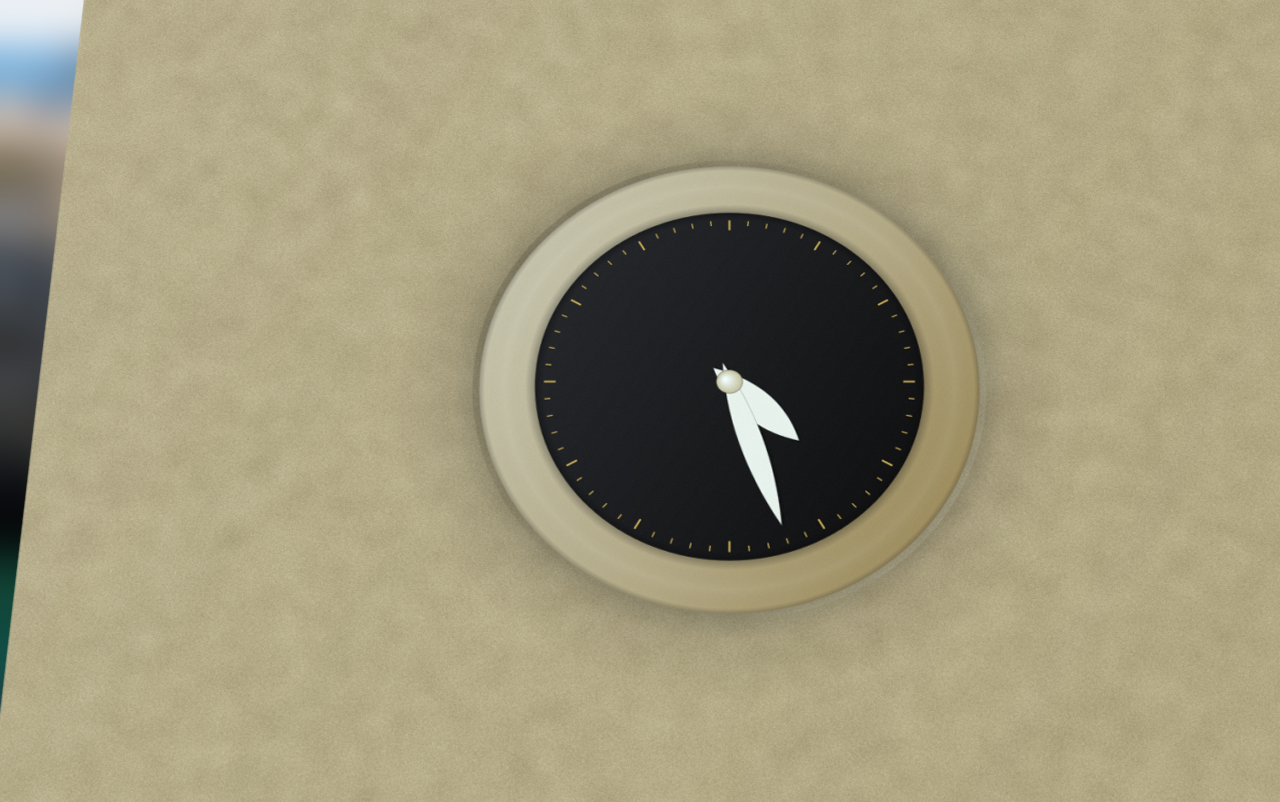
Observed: 4 h 27 min
